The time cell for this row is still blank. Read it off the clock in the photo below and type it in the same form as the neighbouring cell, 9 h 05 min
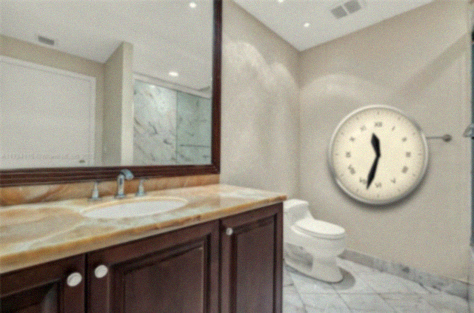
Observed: 11 h 33 min
